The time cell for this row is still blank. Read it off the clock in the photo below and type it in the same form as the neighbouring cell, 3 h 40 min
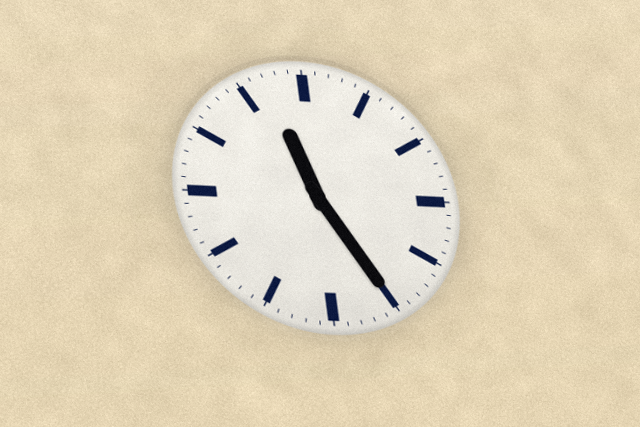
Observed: 11 h 25 min
